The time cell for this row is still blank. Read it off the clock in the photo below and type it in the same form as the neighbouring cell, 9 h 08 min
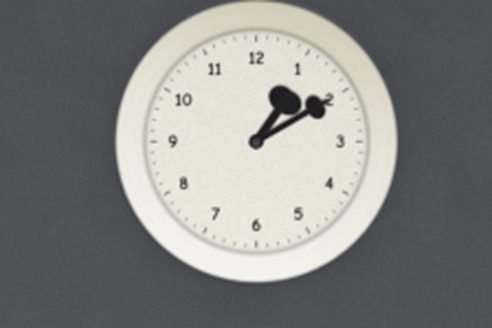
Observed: 1 h 10 min
